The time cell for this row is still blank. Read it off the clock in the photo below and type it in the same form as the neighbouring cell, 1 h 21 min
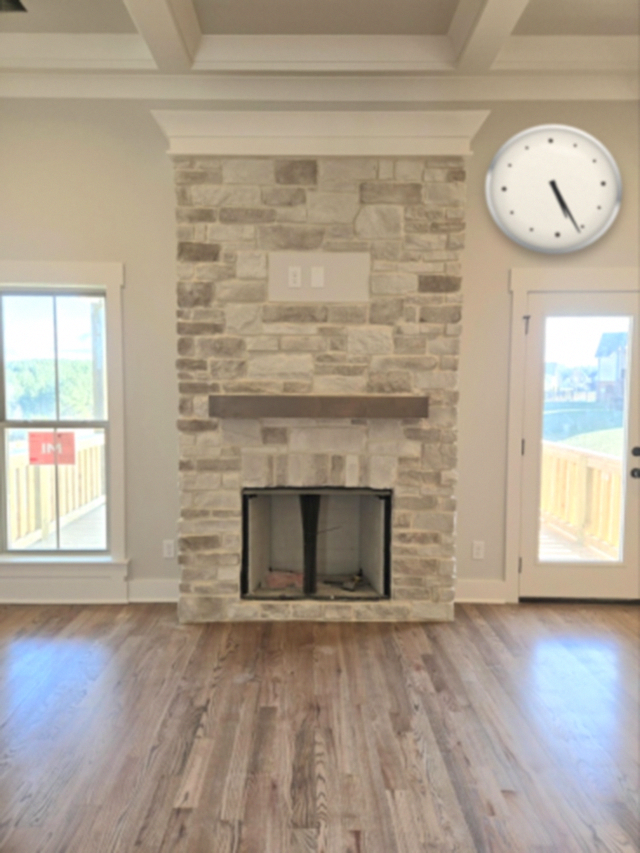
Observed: 5 h 26 min
